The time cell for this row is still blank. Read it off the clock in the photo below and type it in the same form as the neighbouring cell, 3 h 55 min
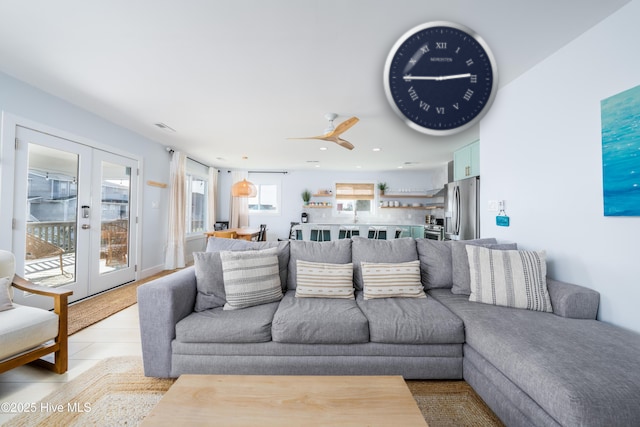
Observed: 2 h 45 min
